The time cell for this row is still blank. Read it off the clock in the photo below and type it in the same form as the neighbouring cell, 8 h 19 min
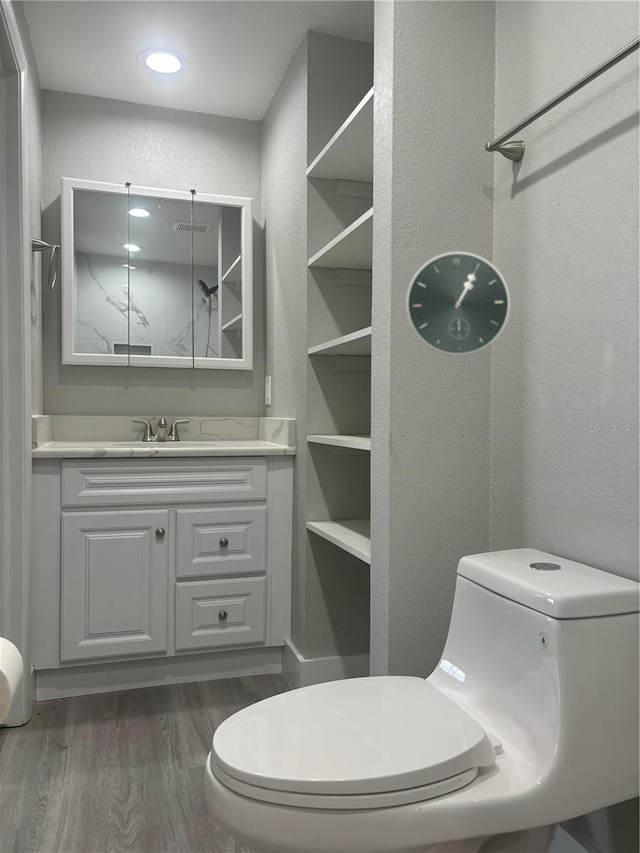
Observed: 1 h 05 min
